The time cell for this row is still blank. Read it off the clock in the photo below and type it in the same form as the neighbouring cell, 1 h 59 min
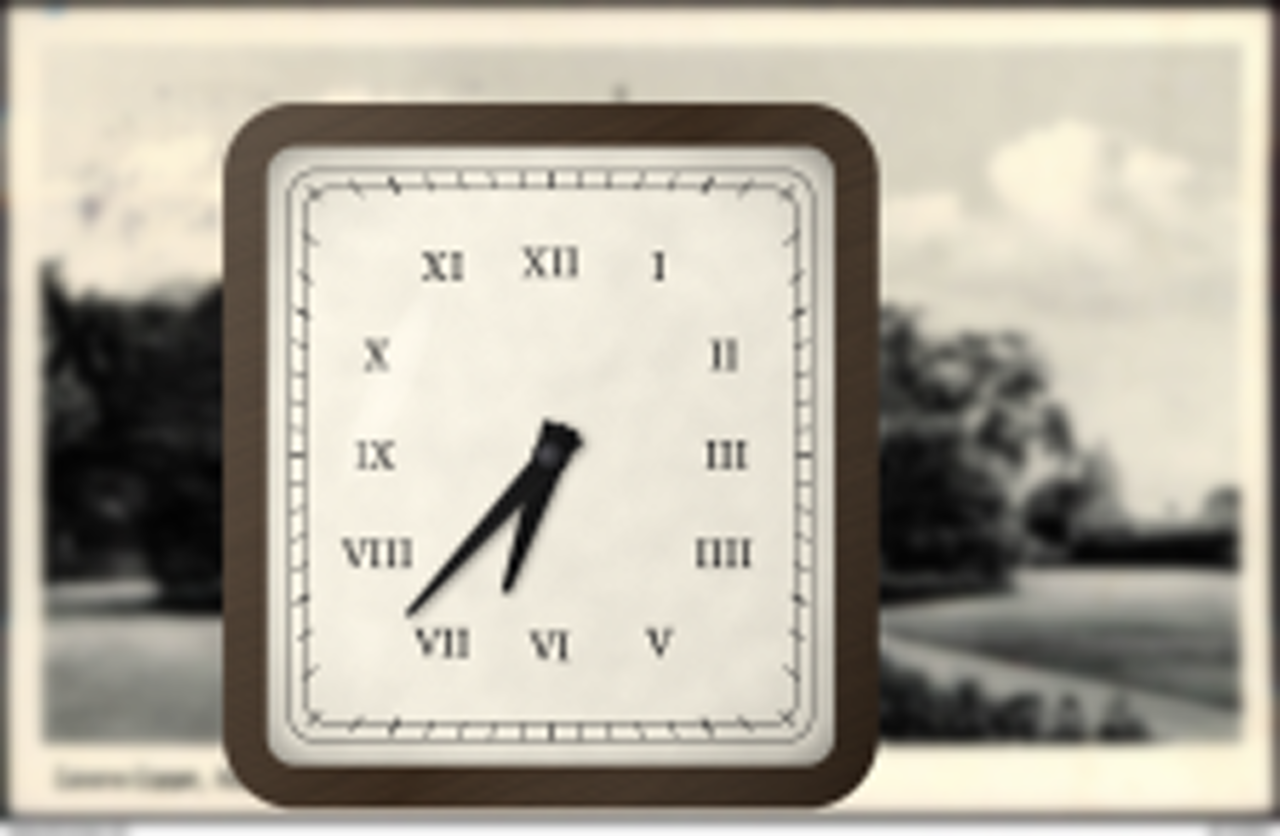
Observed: 6 h 37 min
